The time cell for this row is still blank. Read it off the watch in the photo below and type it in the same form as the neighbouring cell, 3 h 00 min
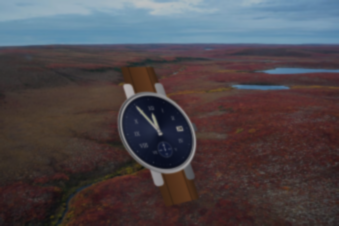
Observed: 11 h 55 min
